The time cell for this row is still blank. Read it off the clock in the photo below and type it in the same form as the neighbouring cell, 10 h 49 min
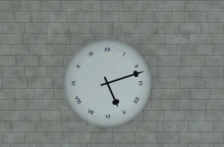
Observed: 5 h 12 min
